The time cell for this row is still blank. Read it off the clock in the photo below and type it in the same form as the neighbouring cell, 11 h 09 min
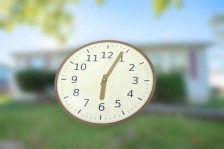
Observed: 6 h 04 min
